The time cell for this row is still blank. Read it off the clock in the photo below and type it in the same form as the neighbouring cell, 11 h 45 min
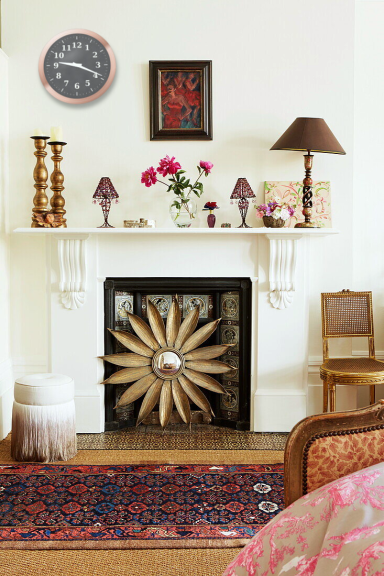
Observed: 9 h 19 min
